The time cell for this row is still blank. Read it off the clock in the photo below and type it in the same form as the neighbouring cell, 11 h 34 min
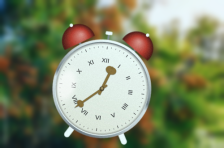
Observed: 12 h 38 min
